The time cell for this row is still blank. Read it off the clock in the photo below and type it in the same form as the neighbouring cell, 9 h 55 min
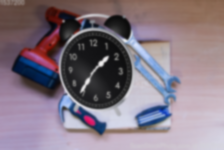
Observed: 1 h 36 min
